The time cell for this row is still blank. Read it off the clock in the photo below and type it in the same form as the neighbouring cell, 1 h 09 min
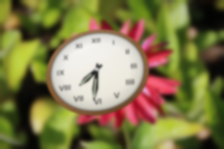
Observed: 7 h 31 min
